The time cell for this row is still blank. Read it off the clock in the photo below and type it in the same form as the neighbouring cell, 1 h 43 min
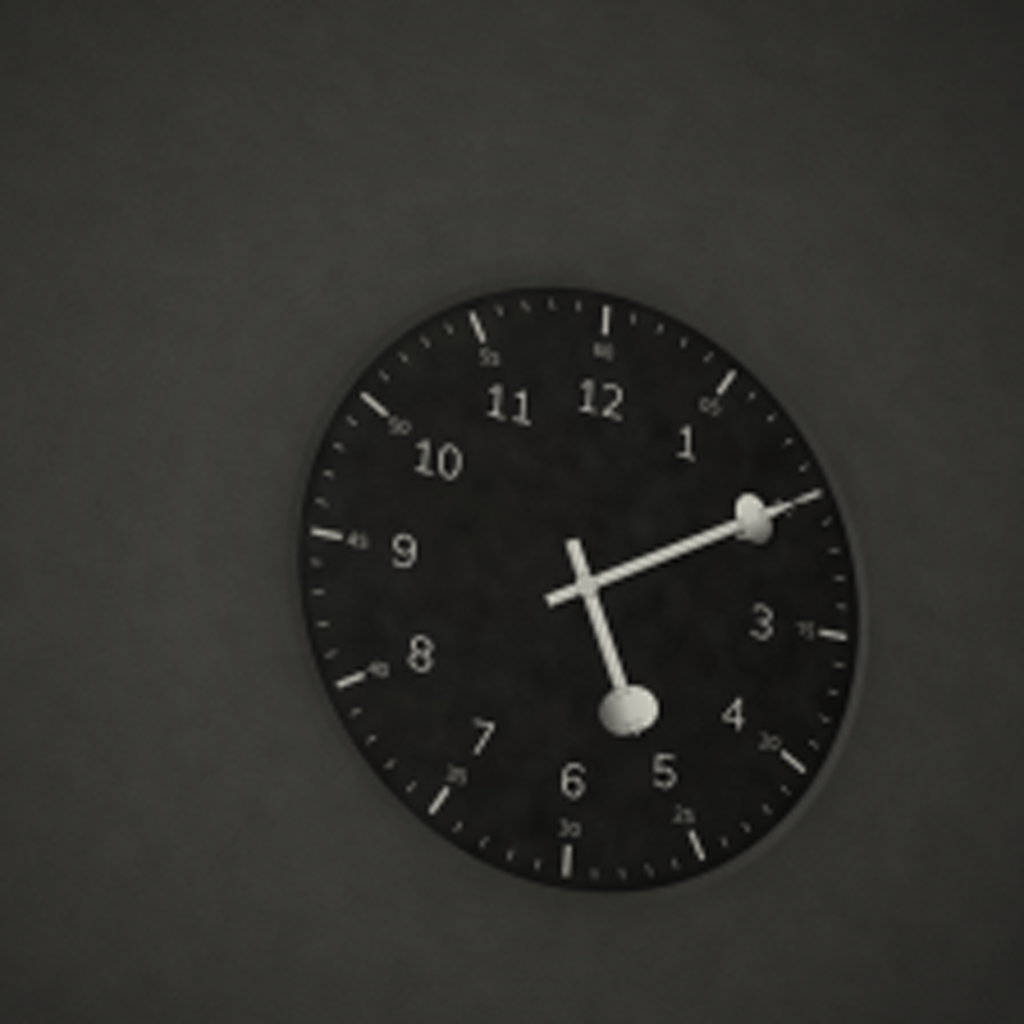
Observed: 5 h 10 min
